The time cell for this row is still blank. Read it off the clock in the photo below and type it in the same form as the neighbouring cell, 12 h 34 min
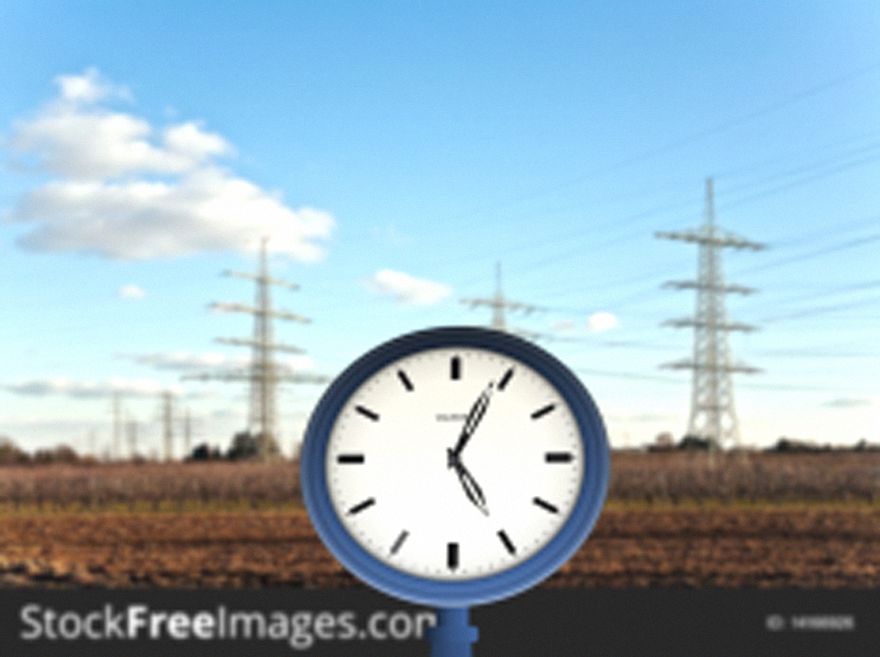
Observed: 5 h 04 min
